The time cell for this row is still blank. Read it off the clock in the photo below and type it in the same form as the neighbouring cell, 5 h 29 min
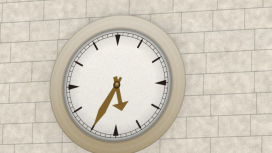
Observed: 5 h 35 min
